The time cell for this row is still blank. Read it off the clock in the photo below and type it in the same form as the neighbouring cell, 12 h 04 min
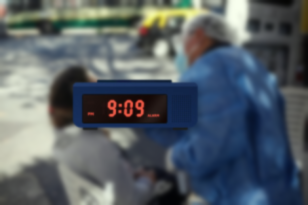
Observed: 9 h 09 min
